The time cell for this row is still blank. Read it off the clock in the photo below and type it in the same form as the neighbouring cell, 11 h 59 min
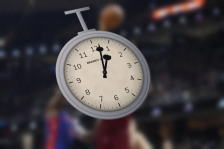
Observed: 1 h 02 min
